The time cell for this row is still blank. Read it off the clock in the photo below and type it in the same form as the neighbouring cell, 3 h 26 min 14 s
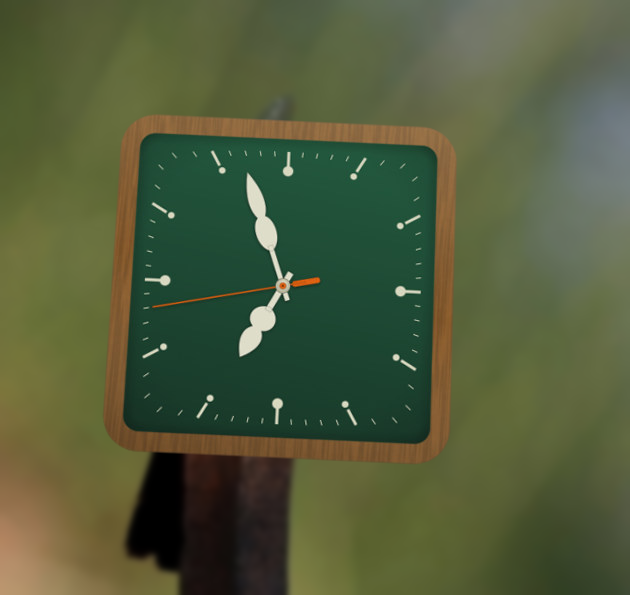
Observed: 6 h 56 min 43 s
